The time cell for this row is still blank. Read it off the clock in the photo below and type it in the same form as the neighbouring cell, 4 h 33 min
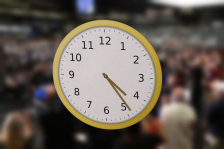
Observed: 4 h 24 min
